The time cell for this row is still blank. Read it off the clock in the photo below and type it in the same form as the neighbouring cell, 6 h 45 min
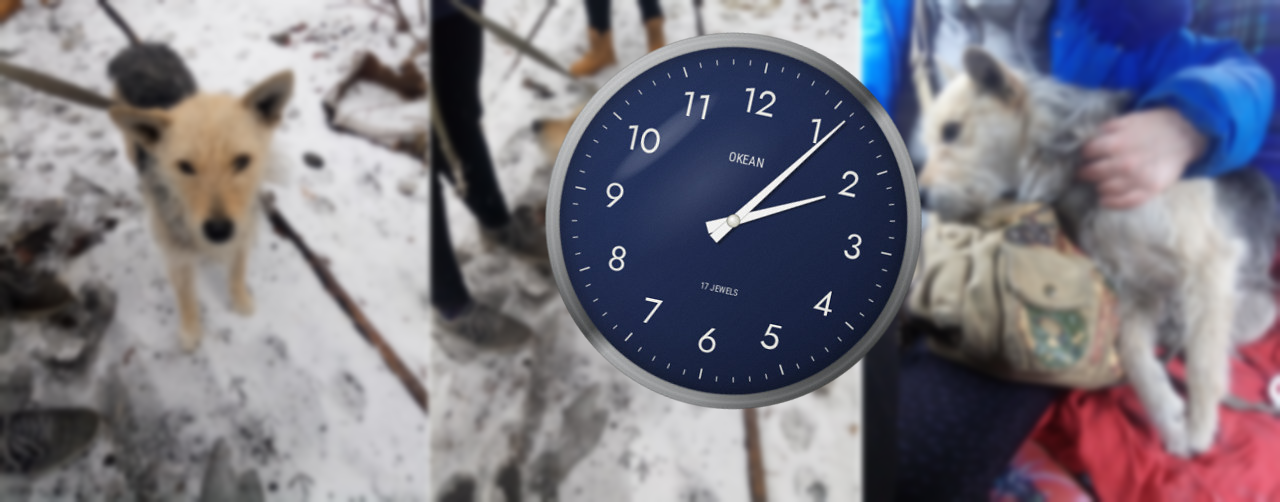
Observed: 2 h 06 min
